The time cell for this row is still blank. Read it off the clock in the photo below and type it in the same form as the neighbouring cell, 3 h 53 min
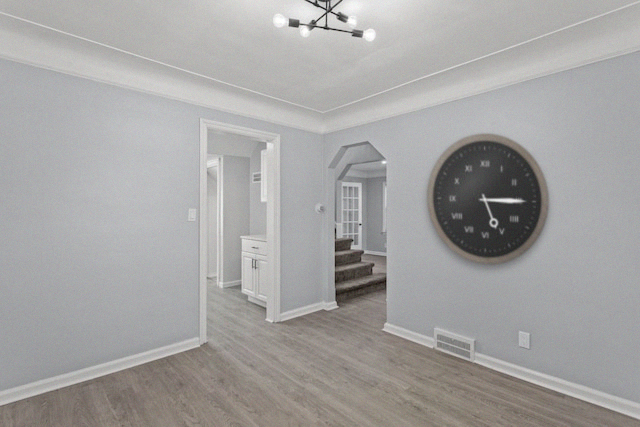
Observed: 5 h 15 min
